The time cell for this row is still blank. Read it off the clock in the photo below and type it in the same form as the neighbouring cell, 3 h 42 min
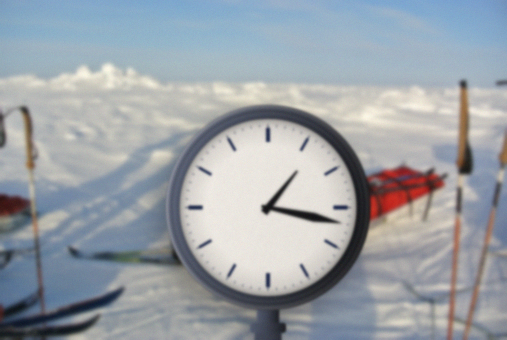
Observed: 1 h 17 min
